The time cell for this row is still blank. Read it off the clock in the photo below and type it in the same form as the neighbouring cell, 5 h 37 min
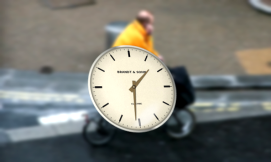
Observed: 1 h 31 min
